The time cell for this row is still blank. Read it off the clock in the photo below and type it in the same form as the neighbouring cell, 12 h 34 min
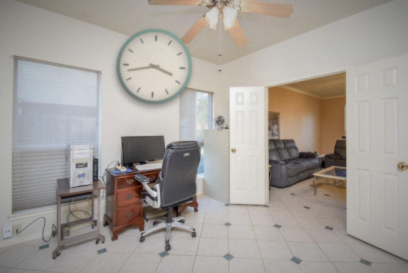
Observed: 3 h 43 min
